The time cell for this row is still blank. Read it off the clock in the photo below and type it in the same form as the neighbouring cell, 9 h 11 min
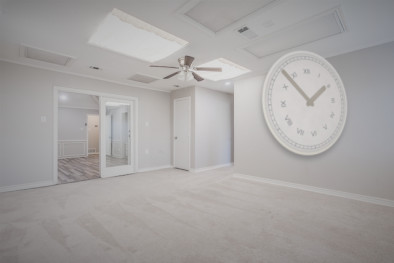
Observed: 1 h 53 min
